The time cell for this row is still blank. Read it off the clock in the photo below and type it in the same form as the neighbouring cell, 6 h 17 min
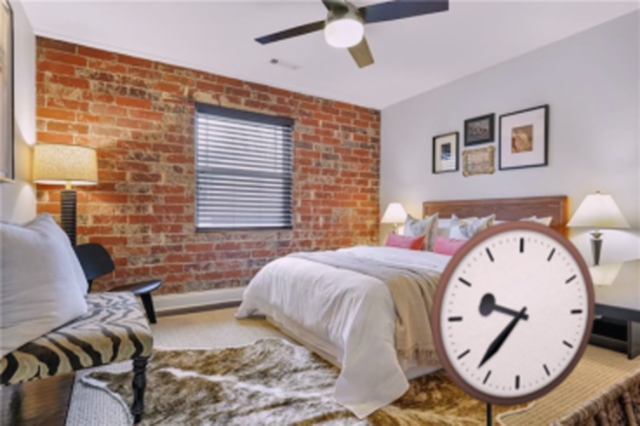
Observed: 9 h 37 min
